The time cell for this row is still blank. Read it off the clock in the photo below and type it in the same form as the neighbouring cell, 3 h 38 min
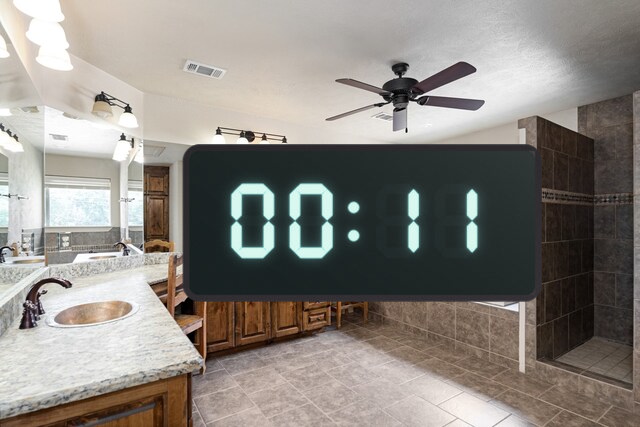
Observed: 0 h 11 min
